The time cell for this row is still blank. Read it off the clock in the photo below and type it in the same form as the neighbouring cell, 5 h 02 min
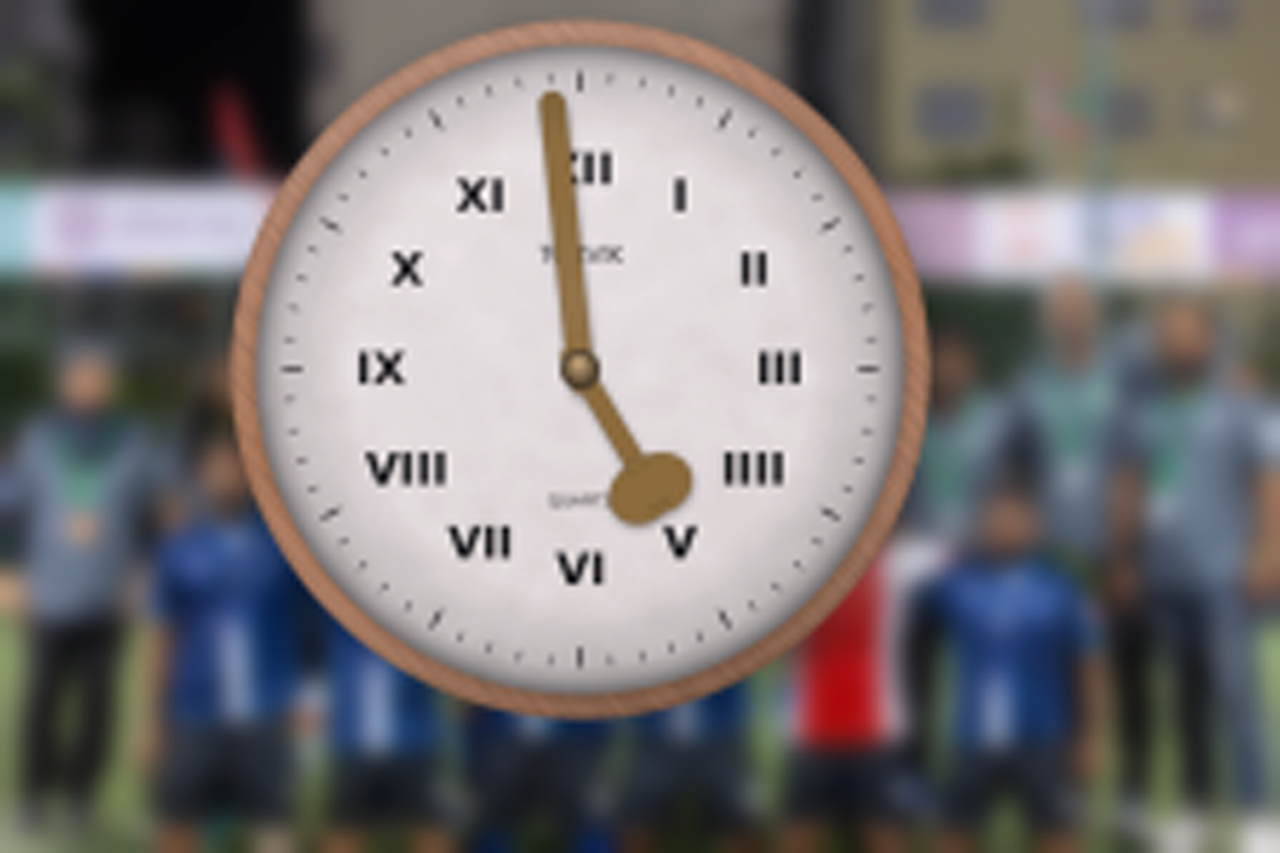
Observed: 4 h 59 min
